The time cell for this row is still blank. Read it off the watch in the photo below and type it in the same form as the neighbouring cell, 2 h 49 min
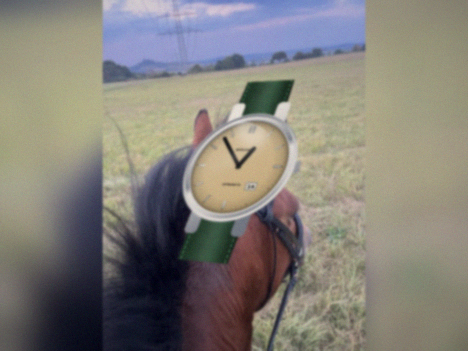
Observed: 12 h 53 min
